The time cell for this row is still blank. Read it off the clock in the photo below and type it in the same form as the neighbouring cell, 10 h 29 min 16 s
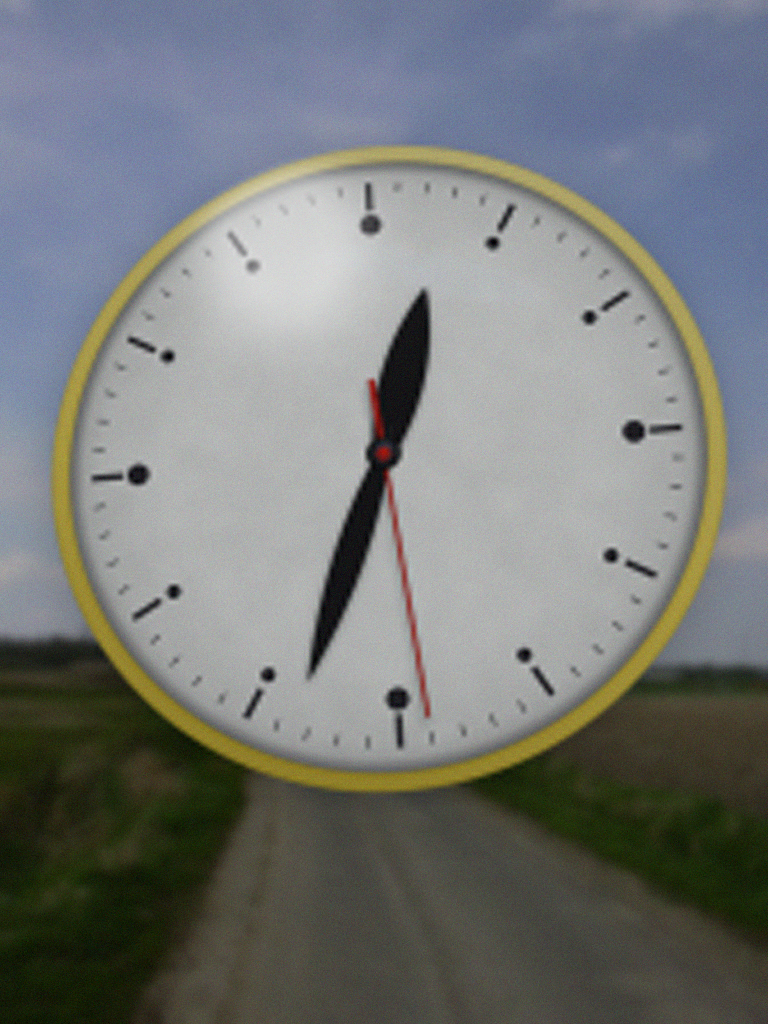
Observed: 12 h 33 min 29 s
